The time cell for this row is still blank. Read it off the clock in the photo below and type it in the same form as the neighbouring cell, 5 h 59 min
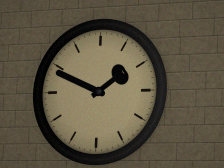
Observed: 1 h 49 min
